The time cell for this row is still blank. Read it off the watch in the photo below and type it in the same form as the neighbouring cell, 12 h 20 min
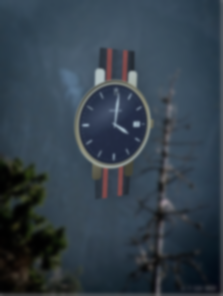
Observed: 4 h 01 min
